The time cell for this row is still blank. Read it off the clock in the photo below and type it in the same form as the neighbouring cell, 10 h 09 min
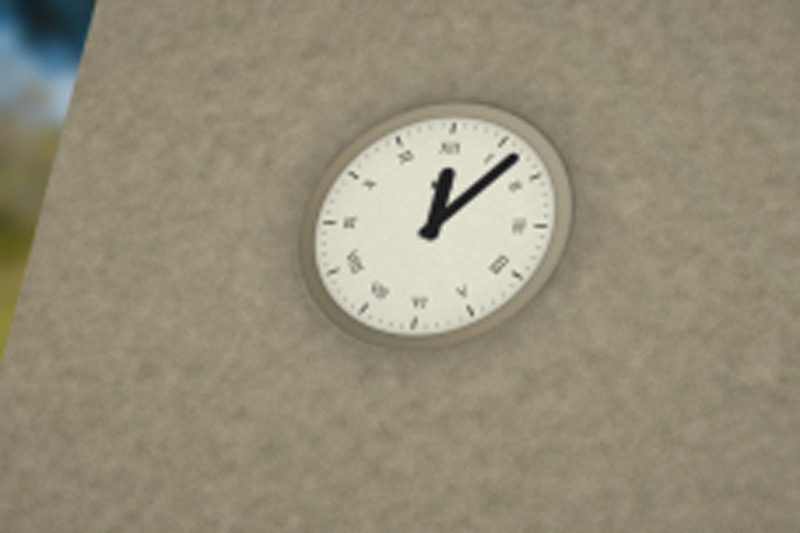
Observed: 12 h 07 min
